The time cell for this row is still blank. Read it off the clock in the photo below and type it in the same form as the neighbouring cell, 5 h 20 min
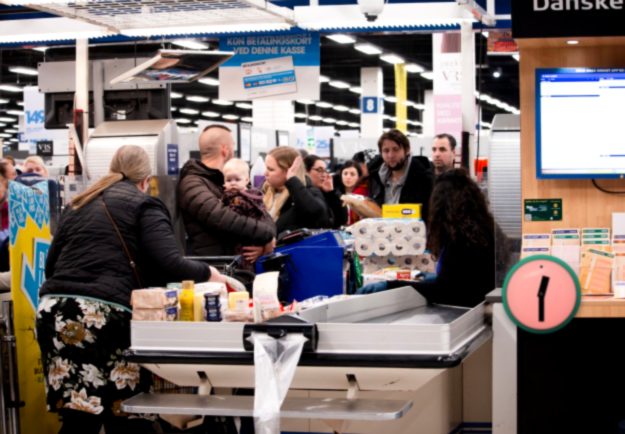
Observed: 12 h 30 min
